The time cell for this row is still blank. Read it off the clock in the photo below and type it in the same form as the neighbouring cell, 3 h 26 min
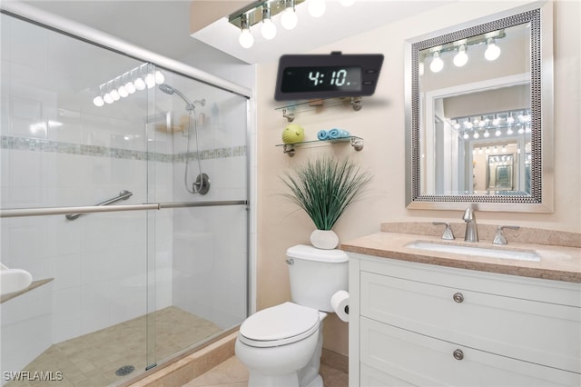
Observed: 4 h 10 min
